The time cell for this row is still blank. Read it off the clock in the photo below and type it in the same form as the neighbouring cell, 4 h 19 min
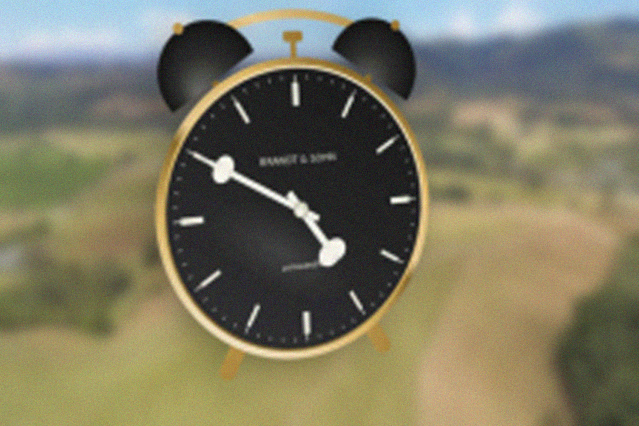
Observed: 4 h 50 min
